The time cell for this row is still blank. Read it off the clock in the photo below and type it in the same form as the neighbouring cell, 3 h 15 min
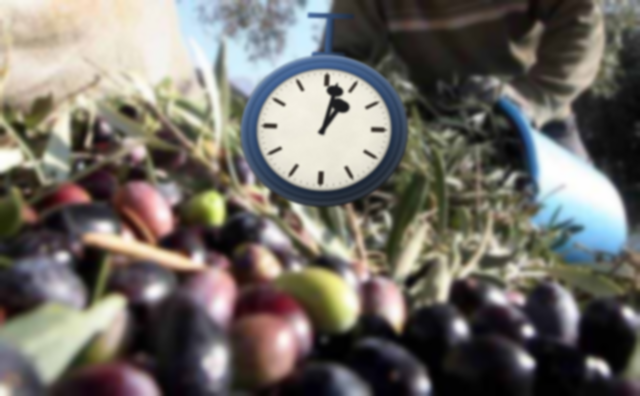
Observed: 1 h 02 min
